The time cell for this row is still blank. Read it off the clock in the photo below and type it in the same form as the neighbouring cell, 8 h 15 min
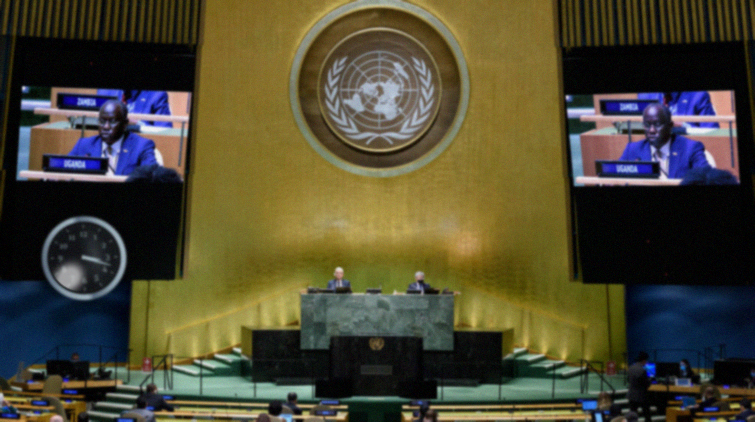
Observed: 3 h 18 min
